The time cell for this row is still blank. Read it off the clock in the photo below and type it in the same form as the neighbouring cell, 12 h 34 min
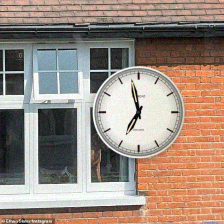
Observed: 6 h 58 min
